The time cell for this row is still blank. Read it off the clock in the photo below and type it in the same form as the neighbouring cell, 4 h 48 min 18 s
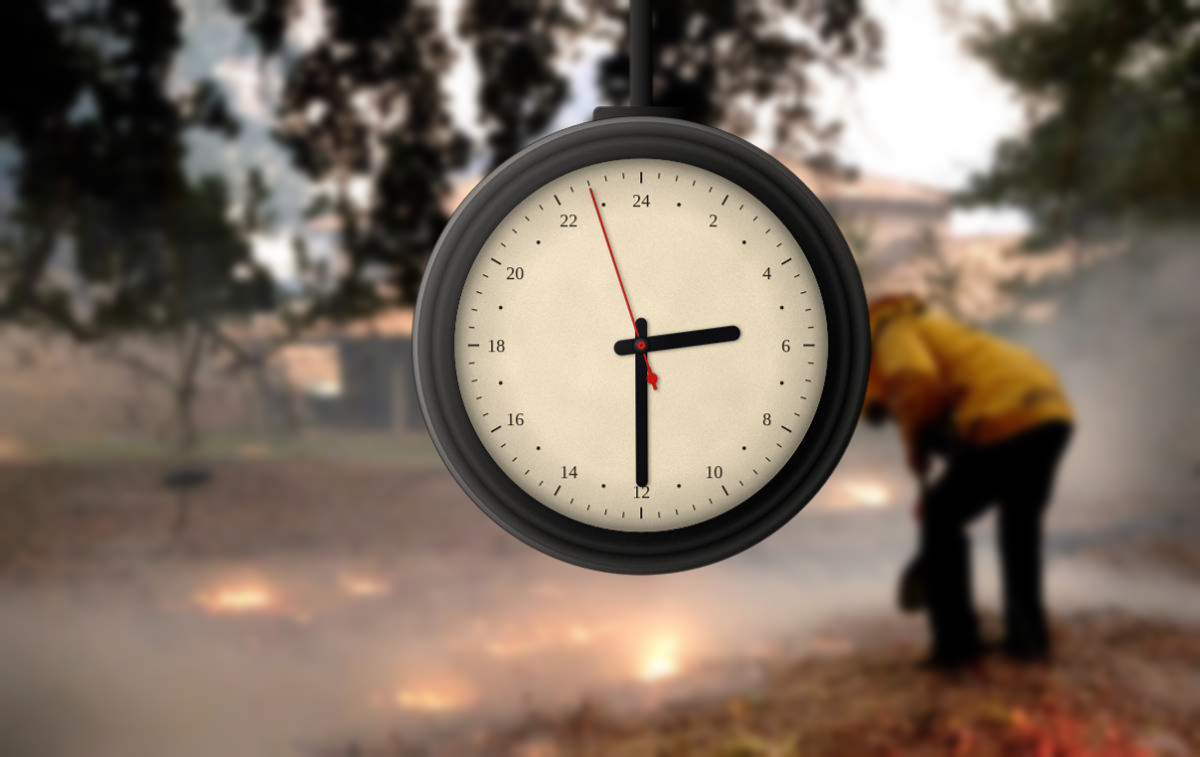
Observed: 5 h 29 min 57 s
